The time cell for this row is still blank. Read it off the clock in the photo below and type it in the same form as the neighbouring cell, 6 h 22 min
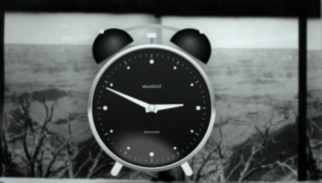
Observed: 2 h 49 min
